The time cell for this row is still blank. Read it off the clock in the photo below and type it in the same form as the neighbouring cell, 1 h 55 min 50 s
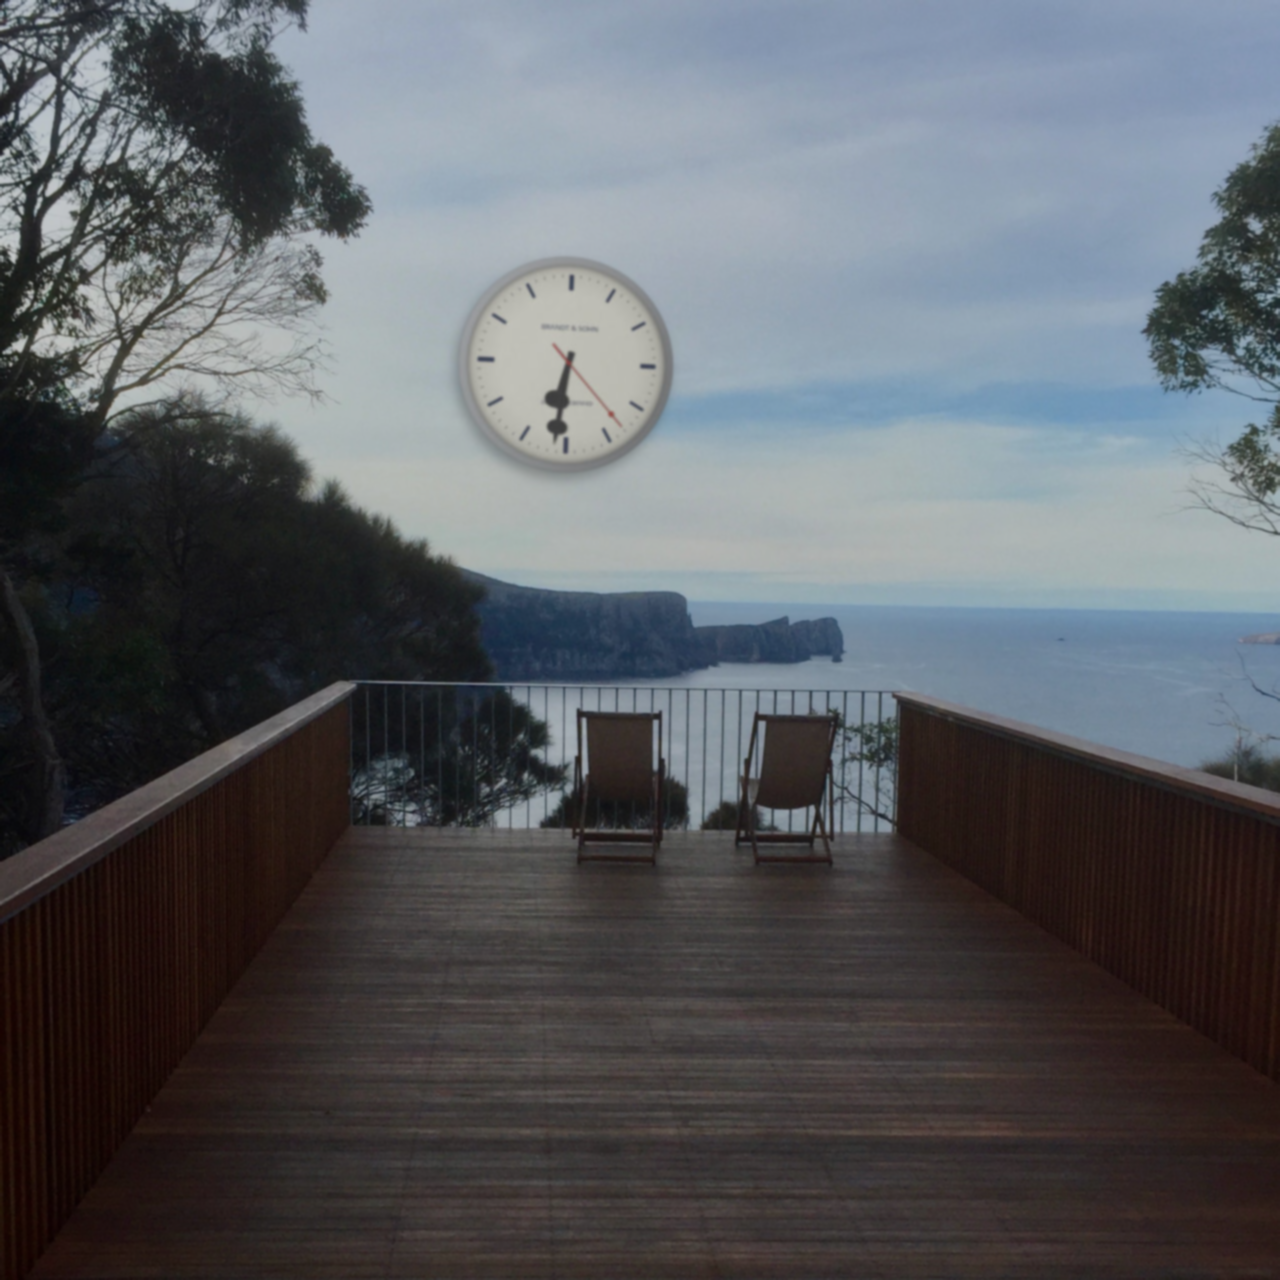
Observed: 6 h 31 min 23 s
